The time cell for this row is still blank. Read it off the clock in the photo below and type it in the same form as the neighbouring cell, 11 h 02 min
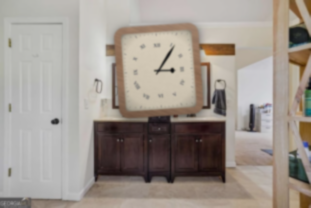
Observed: 3 h 06 min
